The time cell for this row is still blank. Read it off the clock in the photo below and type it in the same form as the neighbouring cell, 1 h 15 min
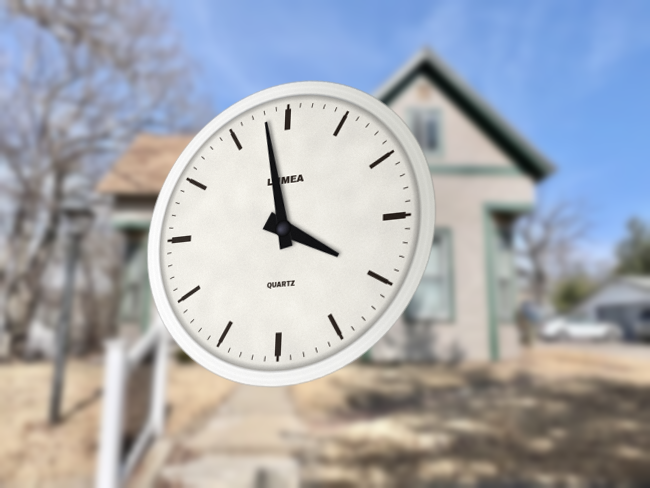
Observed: 3 h 58 min
